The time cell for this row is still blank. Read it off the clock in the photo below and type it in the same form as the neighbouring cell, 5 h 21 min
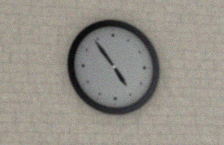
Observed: 4 h 54 min
